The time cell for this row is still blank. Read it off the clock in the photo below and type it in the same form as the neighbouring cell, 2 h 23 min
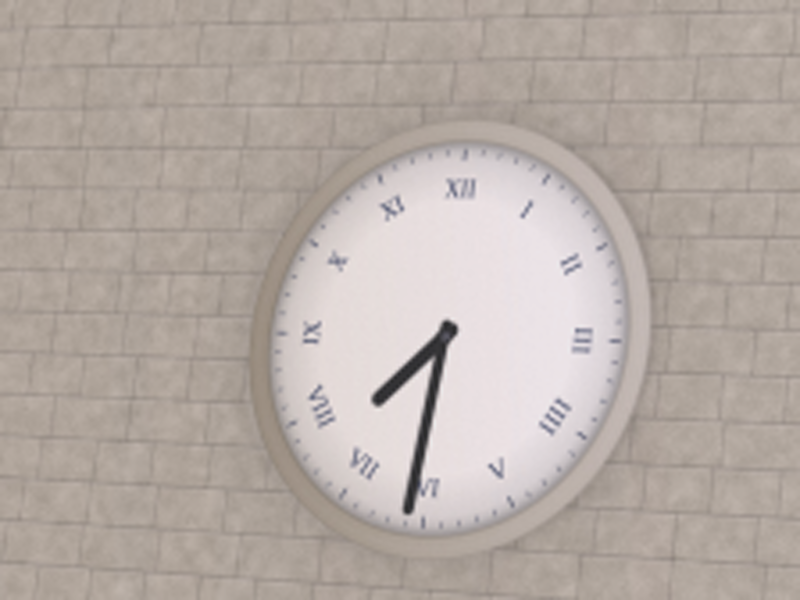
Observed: 7 h 31 min
